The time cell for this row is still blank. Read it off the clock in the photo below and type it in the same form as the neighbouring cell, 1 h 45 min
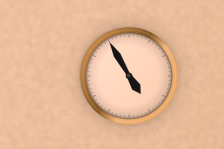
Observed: 4 h 55 min
